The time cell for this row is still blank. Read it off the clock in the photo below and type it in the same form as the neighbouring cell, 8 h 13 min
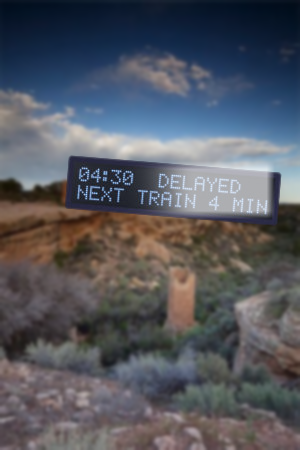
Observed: 4 h 30 min
